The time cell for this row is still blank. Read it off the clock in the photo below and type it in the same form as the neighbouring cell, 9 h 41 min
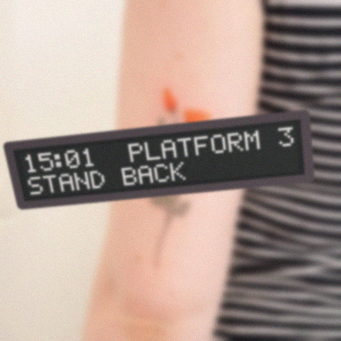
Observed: 15 h 01 min
